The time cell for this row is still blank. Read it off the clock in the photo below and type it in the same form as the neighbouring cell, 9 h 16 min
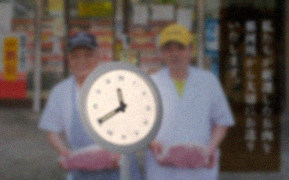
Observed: 11 h 40 min
